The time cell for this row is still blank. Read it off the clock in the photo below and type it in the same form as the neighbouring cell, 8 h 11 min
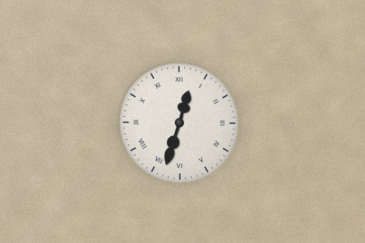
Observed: 12 h 33 min
